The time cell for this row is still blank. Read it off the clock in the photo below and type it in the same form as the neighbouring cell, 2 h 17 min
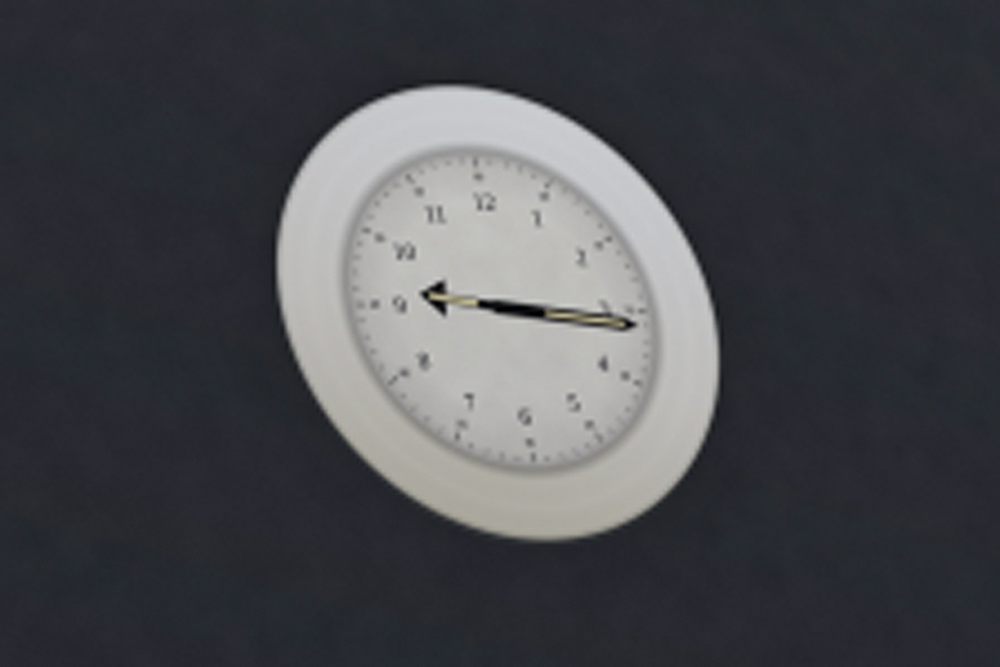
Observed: 9 h 16 min
